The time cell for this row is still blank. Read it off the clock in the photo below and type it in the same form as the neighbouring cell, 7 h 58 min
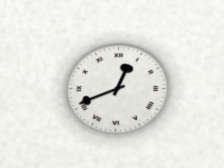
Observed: 12 h 41 min
